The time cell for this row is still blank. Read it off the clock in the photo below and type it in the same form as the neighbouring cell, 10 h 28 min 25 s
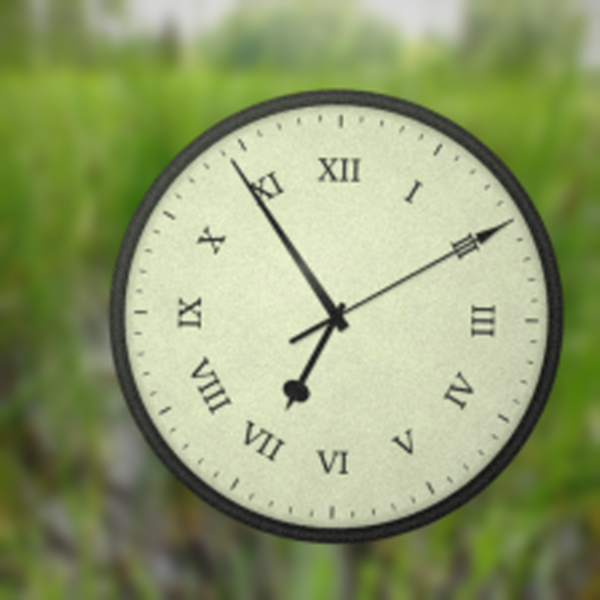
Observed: 6 h 54 min 10 s
